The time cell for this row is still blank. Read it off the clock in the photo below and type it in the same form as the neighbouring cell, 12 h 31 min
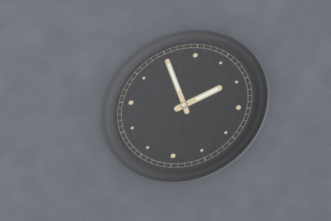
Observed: 1 h 55 min
